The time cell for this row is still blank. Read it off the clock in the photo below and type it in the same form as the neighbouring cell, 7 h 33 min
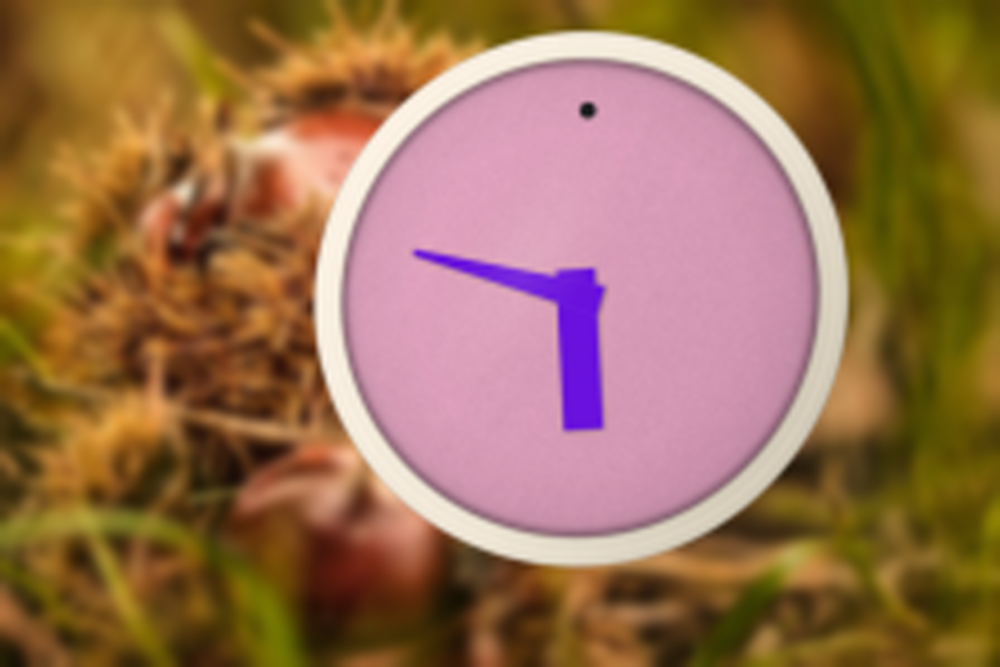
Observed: 5 h 47 min
